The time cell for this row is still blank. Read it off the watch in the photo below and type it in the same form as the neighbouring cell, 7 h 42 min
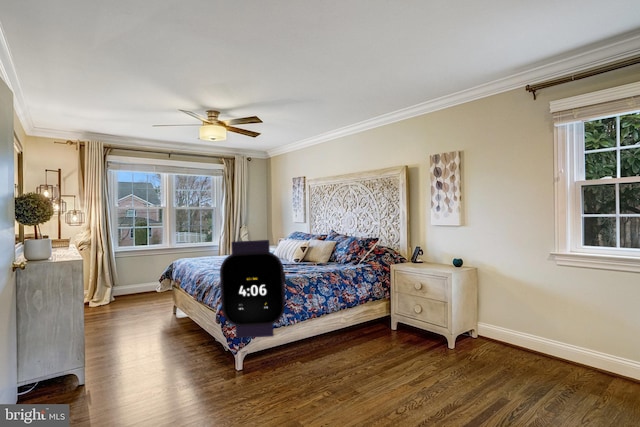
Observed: 4 h 06 min
